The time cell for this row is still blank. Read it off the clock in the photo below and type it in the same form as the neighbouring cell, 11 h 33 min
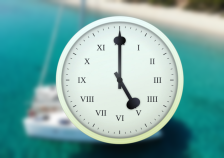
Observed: 5 h 00 min
